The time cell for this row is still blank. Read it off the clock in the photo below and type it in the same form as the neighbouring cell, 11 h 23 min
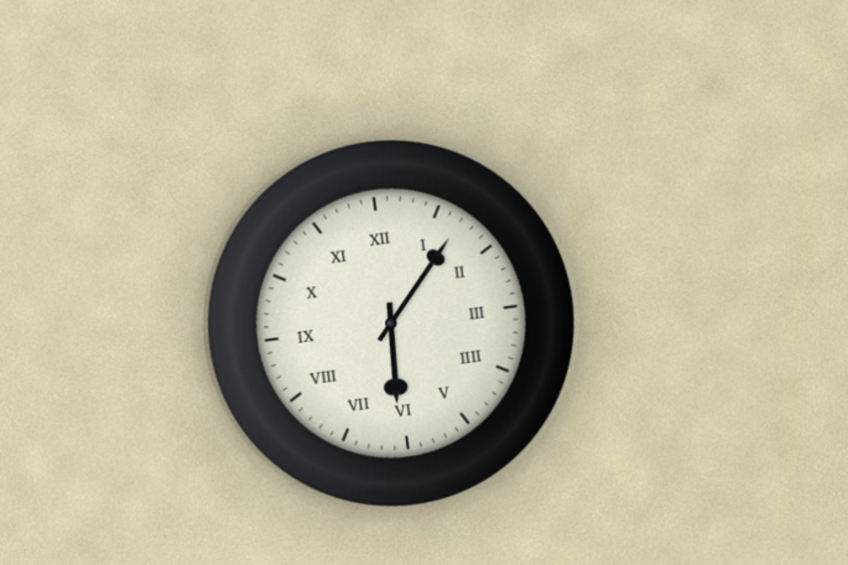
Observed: 6 h 07 min
